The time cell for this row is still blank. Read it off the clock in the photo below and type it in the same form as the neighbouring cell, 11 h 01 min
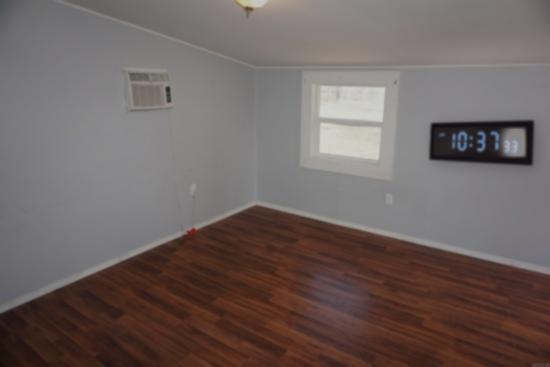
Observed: 10 h 37 min
